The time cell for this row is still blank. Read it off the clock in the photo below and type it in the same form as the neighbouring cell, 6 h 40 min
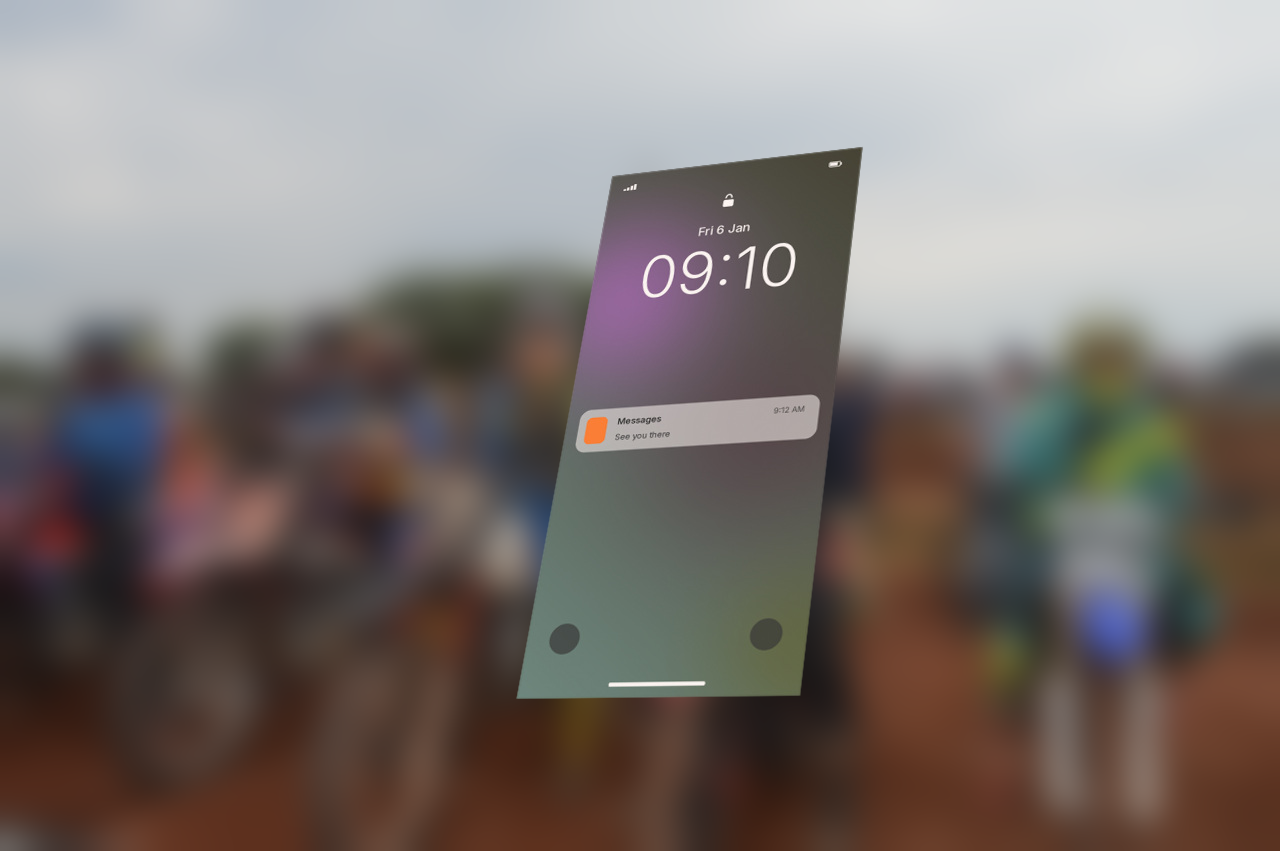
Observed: 9 h 10 min
